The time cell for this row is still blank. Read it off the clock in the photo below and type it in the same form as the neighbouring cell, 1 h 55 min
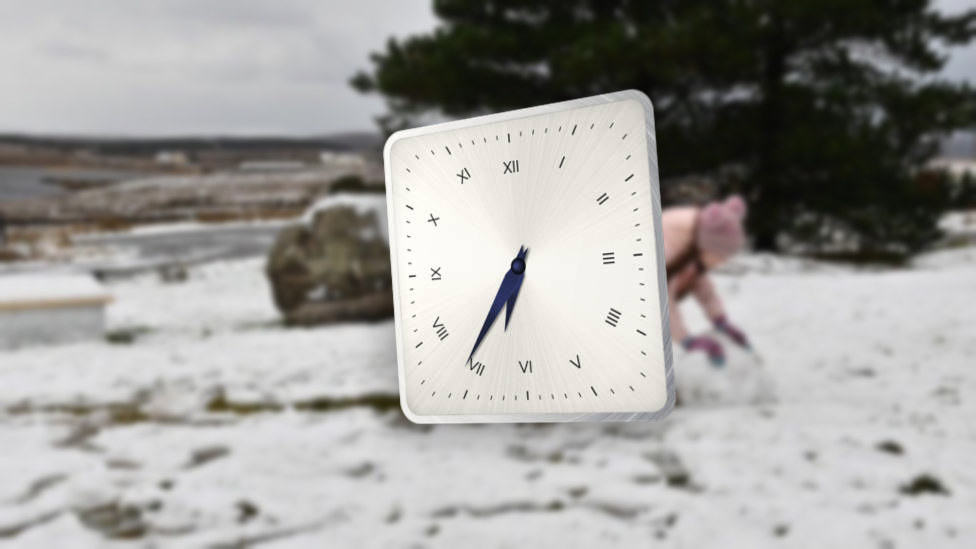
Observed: 6 h 36 min
